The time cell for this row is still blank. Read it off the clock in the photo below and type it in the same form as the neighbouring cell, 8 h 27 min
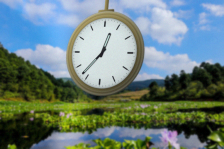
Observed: 12 h 37 min
